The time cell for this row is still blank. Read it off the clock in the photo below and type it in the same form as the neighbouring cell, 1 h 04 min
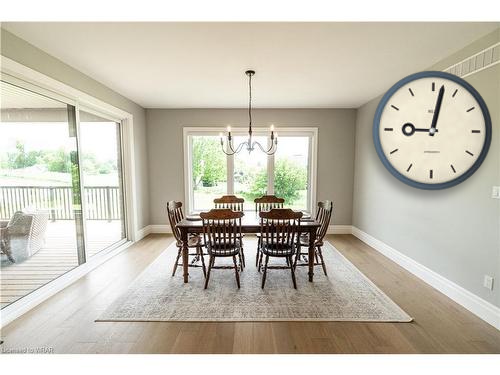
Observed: 9 h 02 min
